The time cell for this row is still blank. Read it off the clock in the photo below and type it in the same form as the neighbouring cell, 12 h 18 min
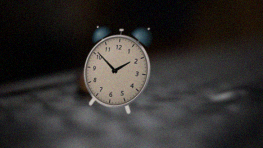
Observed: 1 h 51 min
